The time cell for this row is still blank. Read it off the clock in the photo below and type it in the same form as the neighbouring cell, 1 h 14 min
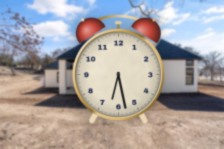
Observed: 6 h 28 min
